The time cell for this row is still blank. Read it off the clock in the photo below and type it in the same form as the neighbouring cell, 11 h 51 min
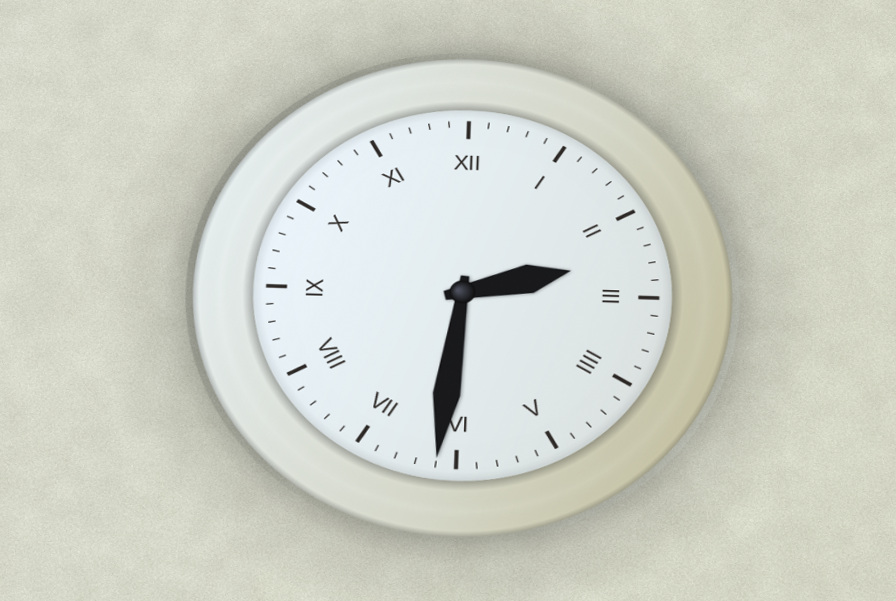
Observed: 2 h 31 min
